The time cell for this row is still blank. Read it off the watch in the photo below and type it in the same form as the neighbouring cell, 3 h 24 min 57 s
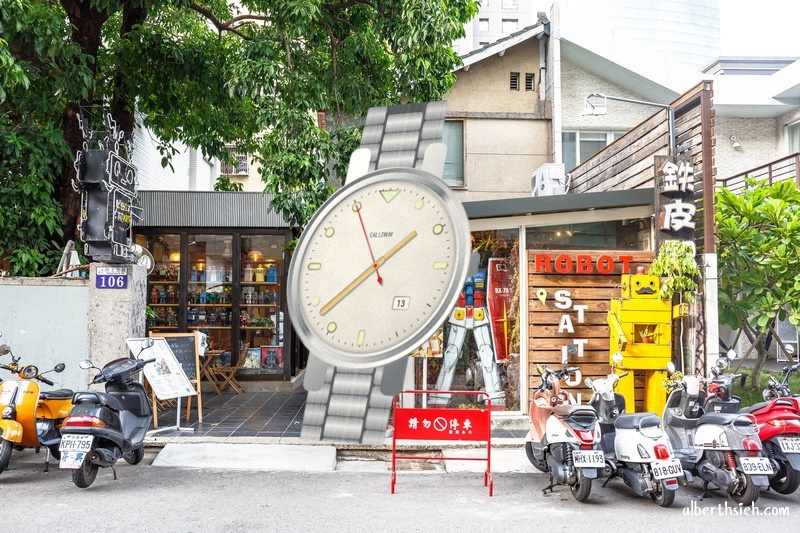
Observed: 1 h 37 min 55 s
